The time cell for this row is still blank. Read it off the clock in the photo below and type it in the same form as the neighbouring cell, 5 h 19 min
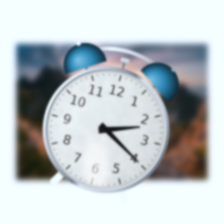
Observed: 2 h 20 min
